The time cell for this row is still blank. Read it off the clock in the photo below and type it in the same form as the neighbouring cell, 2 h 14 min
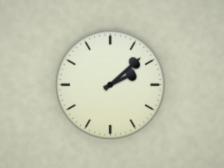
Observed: 2 h 08 min
